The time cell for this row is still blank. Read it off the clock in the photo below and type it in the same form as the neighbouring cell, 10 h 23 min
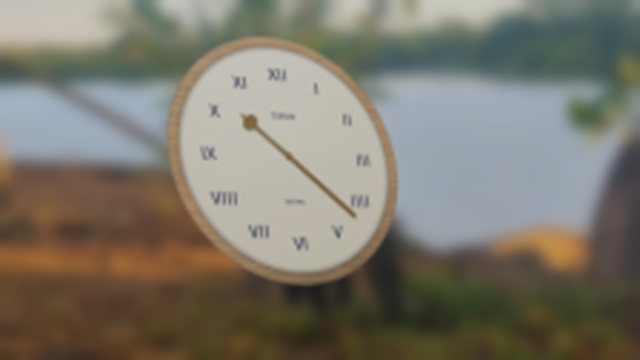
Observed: 10 h 22 min
